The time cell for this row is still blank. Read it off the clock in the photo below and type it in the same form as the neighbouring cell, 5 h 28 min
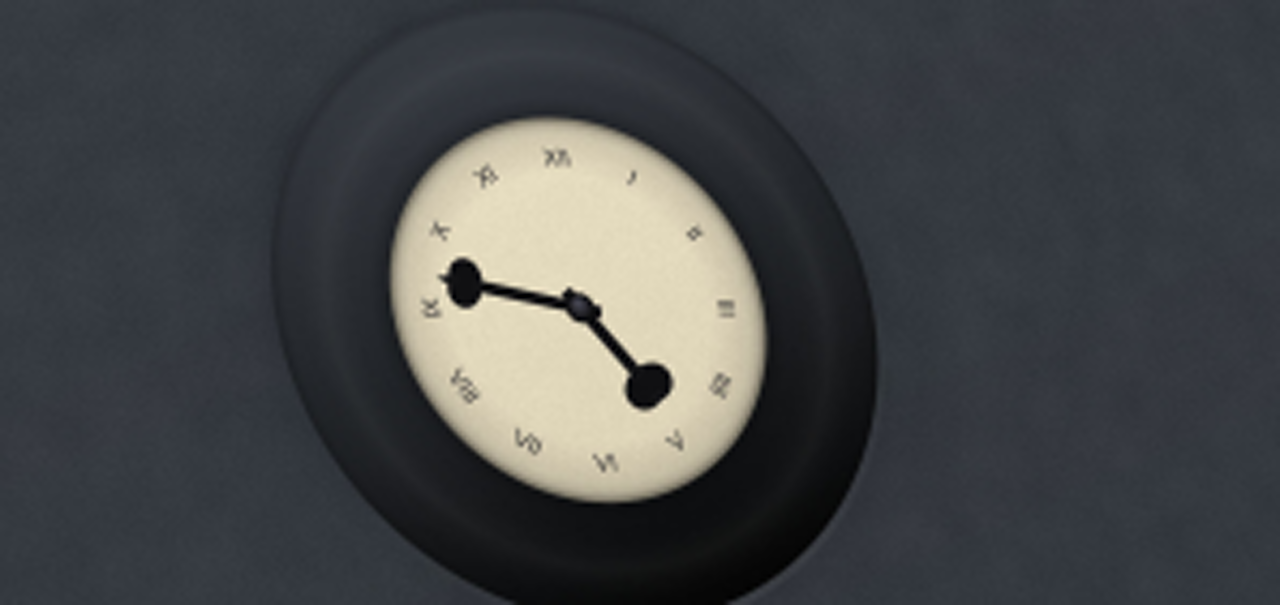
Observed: 4 h 47 min
